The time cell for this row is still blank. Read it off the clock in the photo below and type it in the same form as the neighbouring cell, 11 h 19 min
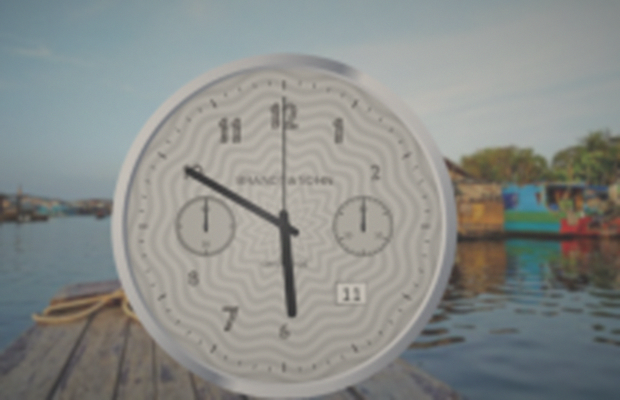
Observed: 5 h 50 min
